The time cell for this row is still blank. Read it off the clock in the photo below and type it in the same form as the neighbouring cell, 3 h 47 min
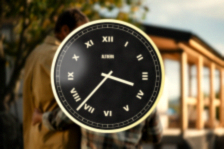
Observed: 3 h 37 min
